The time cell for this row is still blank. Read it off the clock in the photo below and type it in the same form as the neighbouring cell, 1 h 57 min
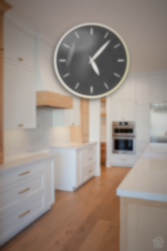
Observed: 5 h 07 min
